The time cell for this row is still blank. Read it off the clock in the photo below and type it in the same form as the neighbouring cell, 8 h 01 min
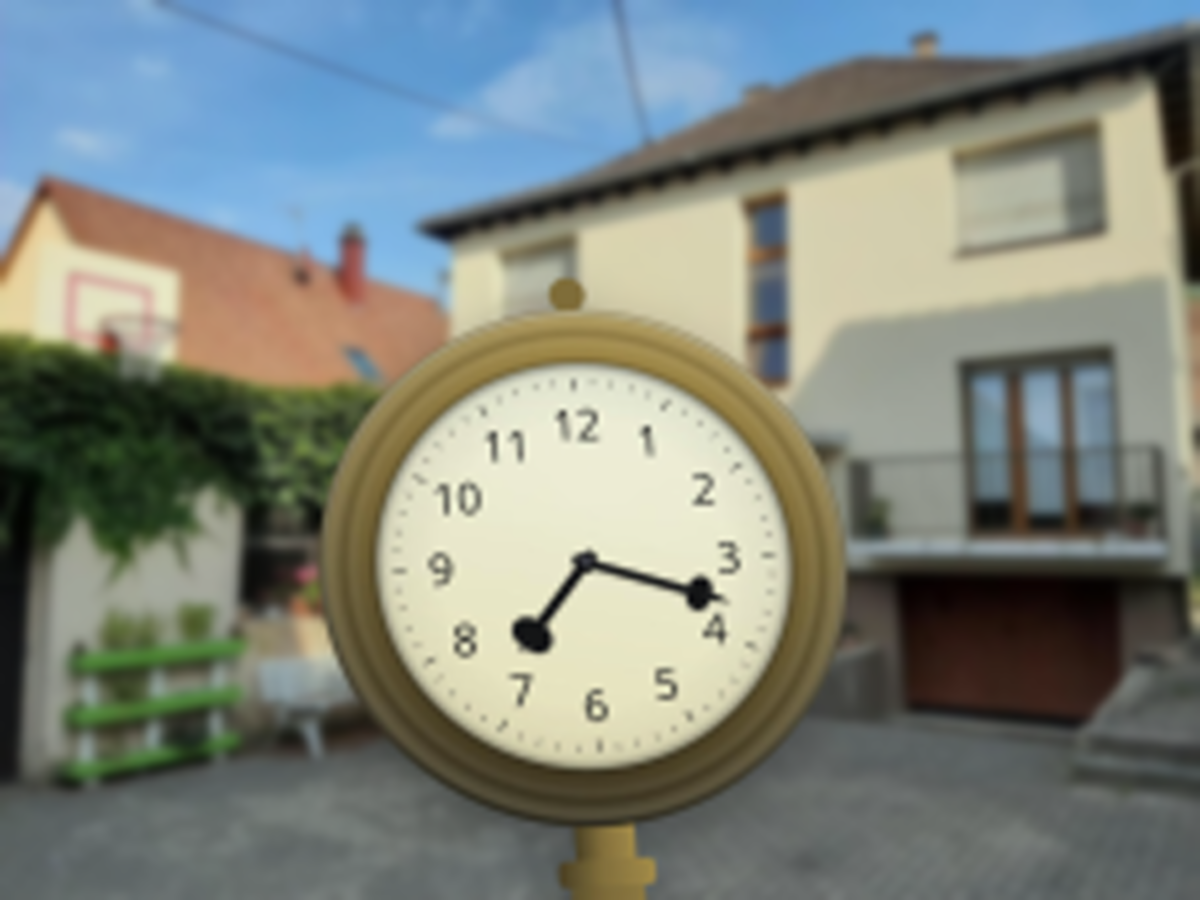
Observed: 7 h 18 min
